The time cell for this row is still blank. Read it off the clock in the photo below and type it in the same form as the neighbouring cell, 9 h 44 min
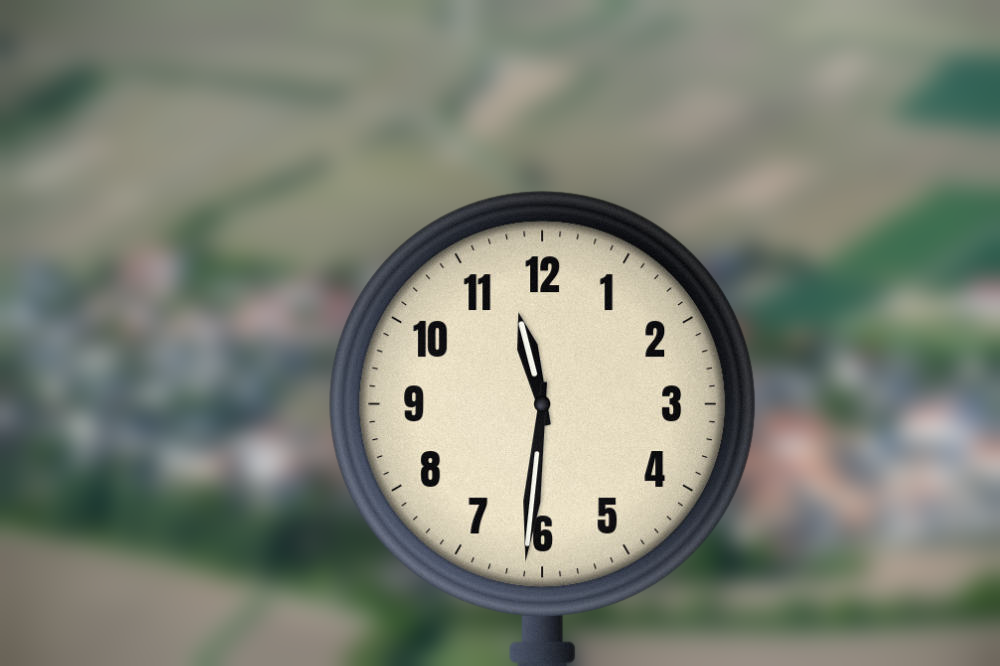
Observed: 11 h 31 min
